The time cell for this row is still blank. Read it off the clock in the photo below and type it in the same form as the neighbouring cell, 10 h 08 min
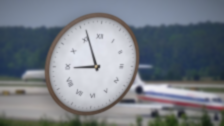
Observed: 8 h 56 min
